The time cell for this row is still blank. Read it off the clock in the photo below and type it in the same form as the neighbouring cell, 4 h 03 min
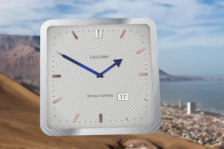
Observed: 1 h 50 min
